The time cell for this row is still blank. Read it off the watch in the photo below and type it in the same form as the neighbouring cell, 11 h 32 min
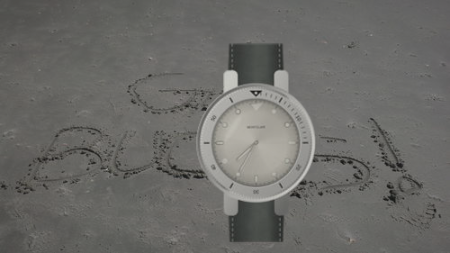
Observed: 7 h 35 min
